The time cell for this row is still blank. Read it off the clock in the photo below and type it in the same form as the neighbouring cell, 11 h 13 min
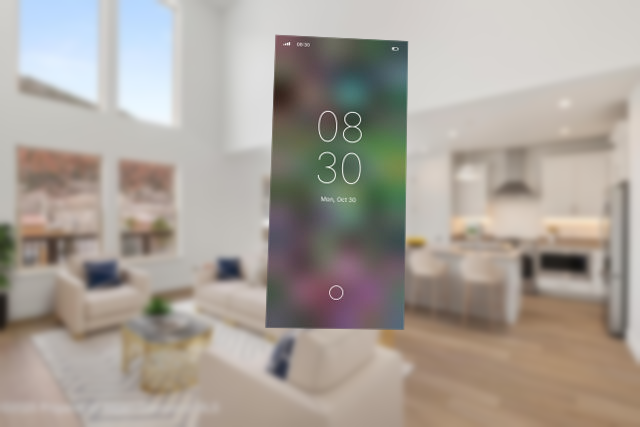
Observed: 8 h 30 min
